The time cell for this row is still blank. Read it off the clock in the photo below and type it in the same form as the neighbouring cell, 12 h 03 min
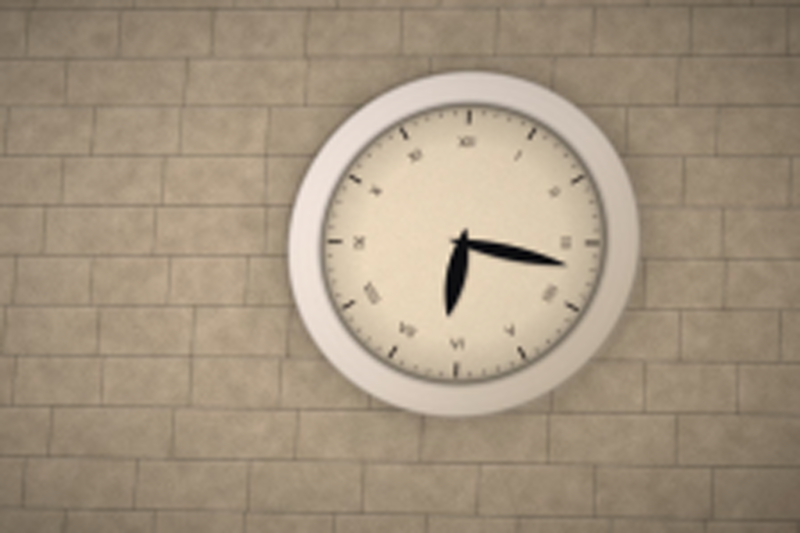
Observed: 6 h 17 min
